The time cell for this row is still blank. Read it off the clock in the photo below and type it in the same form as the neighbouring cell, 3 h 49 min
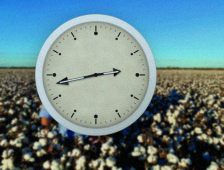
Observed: 2 h 43 min
